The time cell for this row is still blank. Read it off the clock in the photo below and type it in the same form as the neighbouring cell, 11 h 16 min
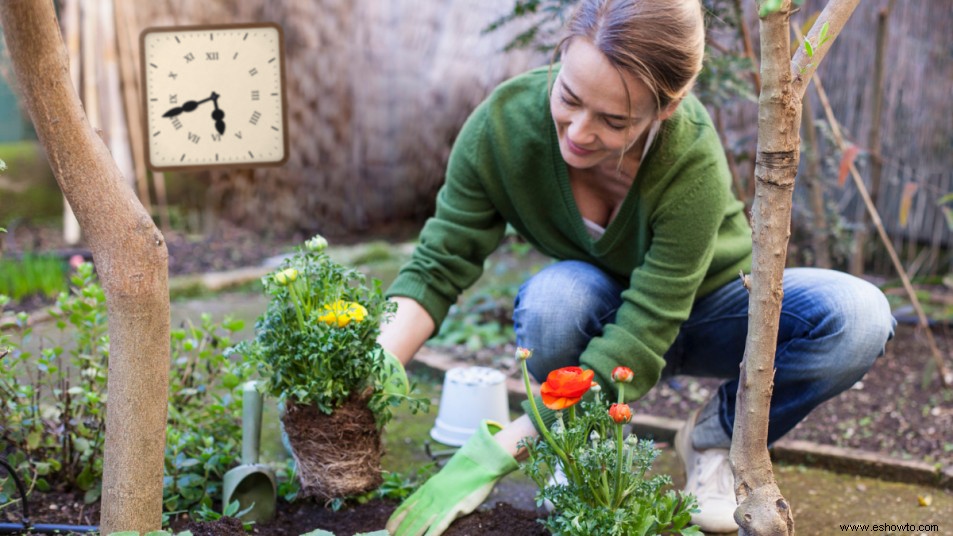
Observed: 5 h 42 min
